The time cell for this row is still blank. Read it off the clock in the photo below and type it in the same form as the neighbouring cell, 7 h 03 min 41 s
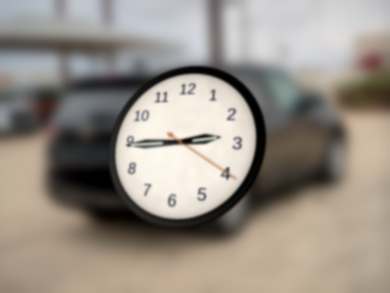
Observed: 2 h 44 min 20 s
